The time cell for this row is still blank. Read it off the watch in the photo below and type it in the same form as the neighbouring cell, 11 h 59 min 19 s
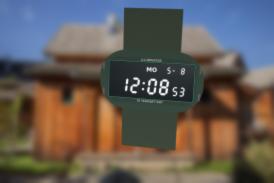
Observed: 12 h 08 min 53 s
